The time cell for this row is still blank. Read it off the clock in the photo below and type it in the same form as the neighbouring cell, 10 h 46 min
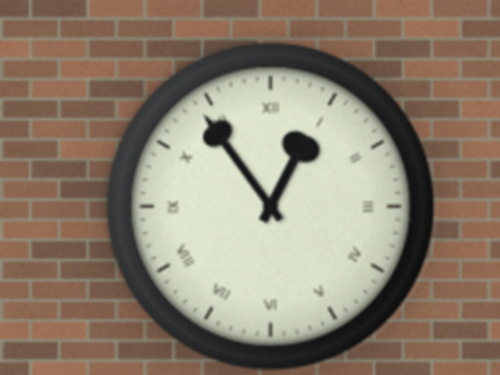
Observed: 12 h 54 min
